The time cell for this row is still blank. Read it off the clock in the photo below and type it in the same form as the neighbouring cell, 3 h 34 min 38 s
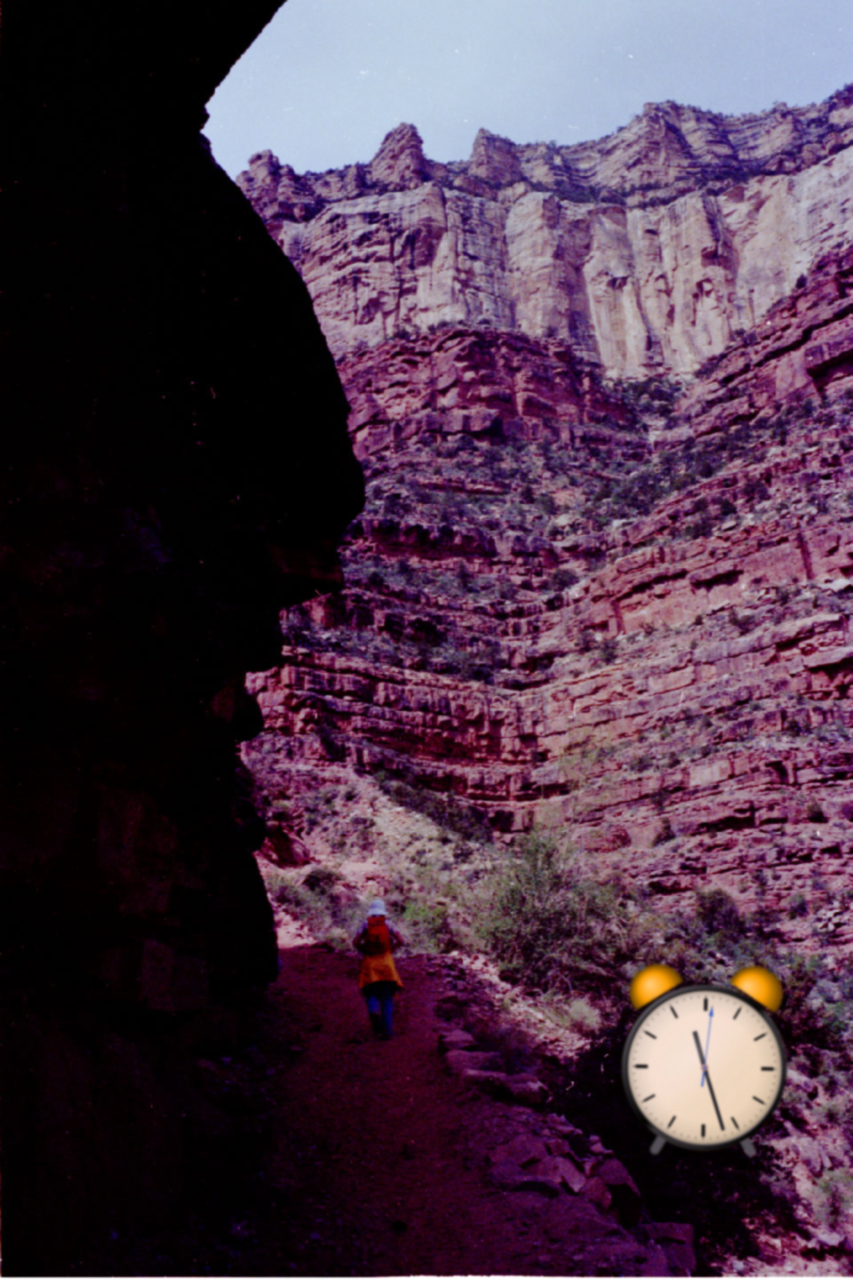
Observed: 11 h 27 min 01 s
